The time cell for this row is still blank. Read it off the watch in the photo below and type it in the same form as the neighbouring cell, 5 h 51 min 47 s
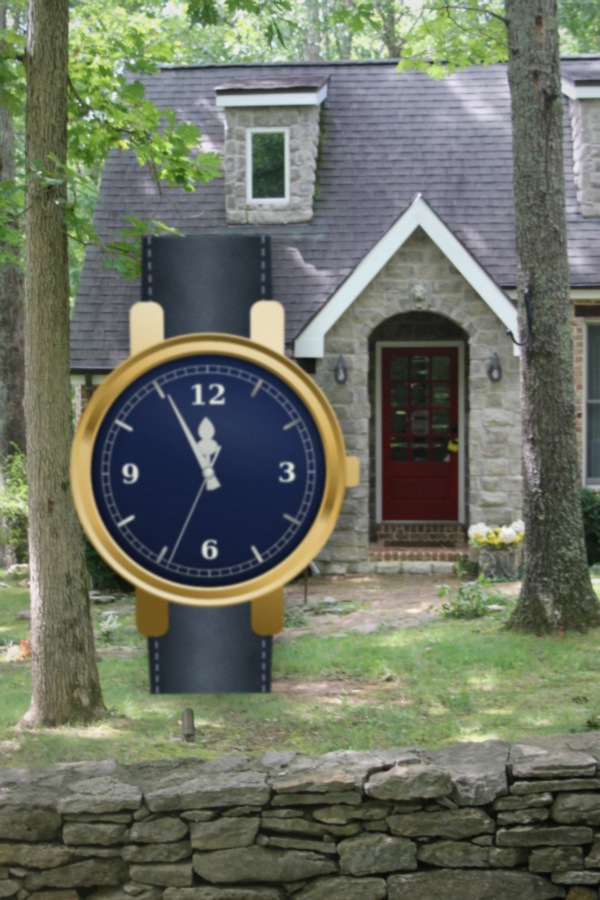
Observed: 11 h 55 min 34 s
